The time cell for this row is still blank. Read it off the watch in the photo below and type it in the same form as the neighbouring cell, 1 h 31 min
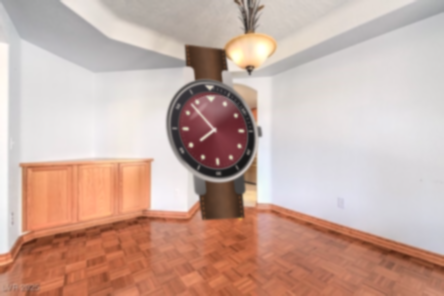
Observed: 7 h 53 min
